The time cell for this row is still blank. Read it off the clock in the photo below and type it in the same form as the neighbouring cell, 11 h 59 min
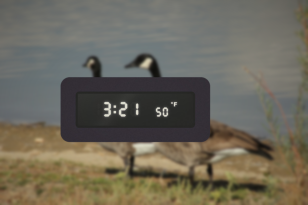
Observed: 3 h 21 min
